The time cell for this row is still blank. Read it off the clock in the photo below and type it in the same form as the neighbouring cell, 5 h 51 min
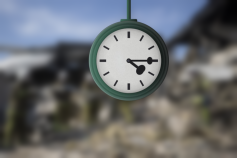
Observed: 4 h 15 min
